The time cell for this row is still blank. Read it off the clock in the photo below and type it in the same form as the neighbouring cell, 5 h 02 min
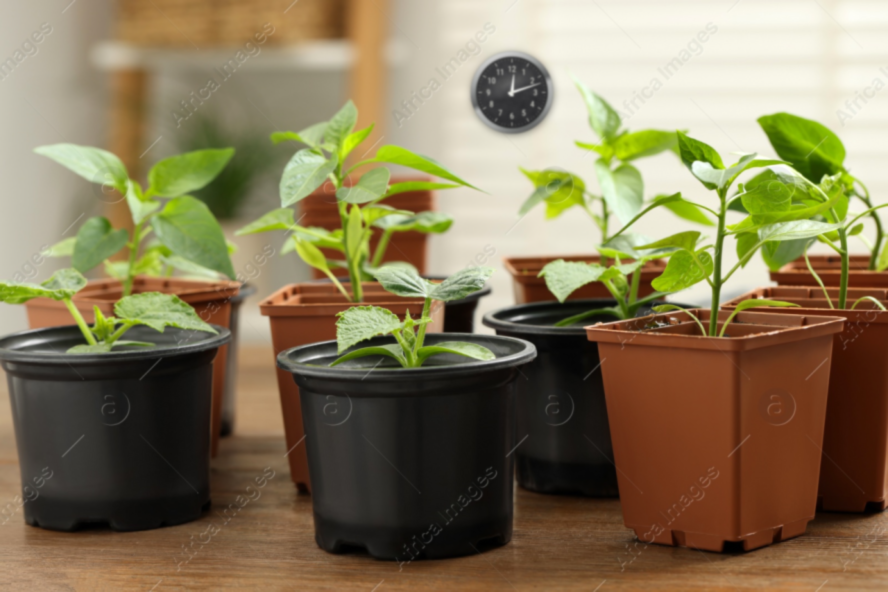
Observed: 12 h 12 min
